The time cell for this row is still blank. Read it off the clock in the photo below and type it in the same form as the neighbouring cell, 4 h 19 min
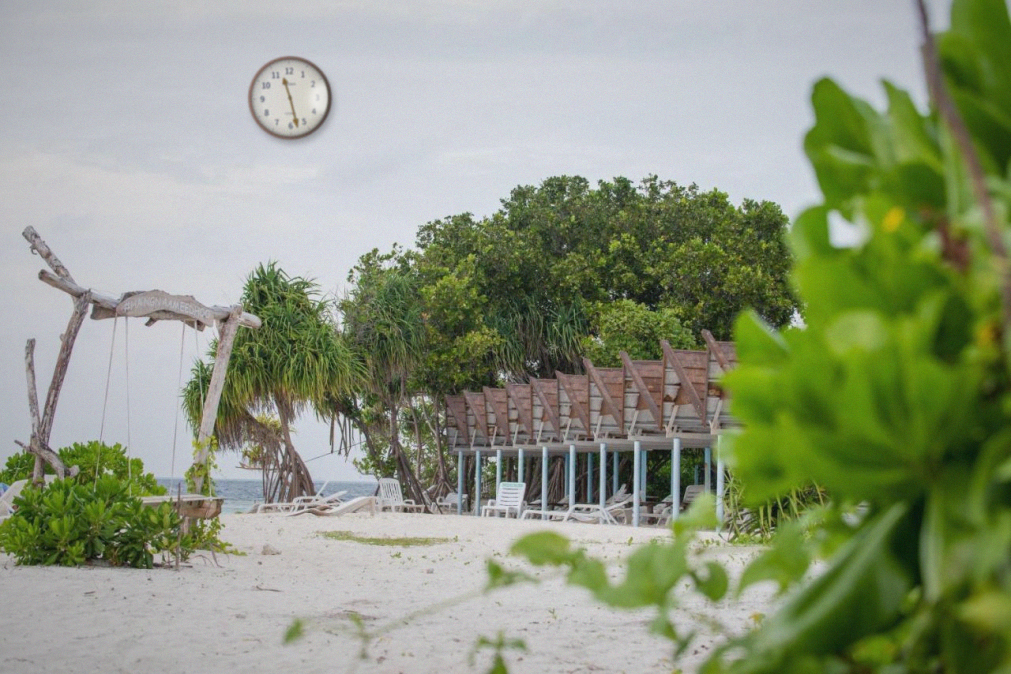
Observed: 11 h 28 min
